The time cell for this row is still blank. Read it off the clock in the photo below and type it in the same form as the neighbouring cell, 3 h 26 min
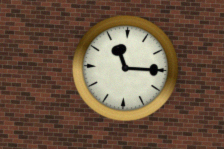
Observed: 11 h 15 min
